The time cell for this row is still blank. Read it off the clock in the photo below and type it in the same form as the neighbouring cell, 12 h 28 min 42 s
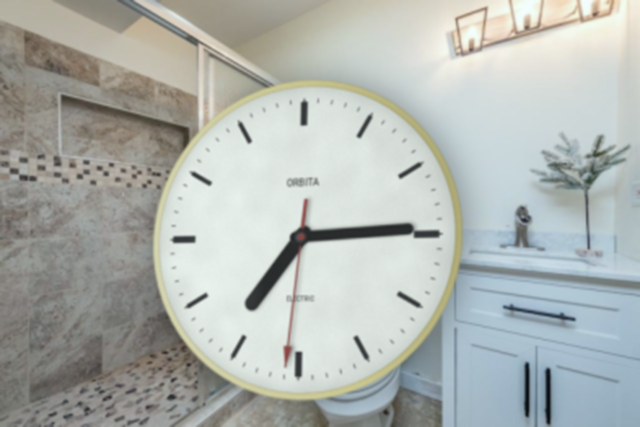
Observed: 7 h 14 min 31 s
